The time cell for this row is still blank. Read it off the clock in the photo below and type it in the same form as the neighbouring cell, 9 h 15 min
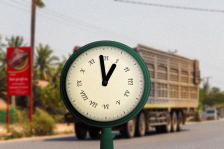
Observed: 12 h 59 min
